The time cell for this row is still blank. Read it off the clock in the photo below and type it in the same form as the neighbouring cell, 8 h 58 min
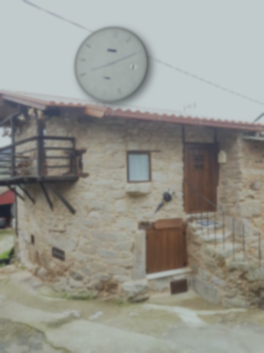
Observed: 8 h 10 min
